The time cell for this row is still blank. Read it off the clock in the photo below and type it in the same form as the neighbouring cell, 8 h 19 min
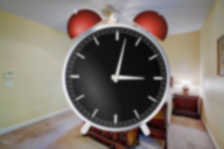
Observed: 3 h 02 min
